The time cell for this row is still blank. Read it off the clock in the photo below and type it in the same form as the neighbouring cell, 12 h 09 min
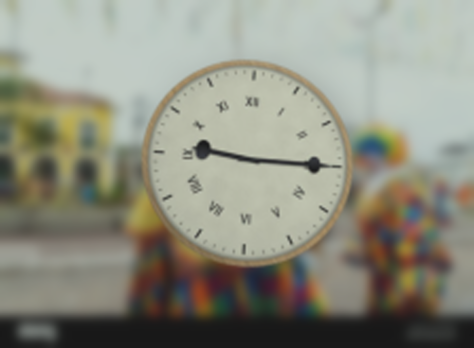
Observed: 9 h 15 min
